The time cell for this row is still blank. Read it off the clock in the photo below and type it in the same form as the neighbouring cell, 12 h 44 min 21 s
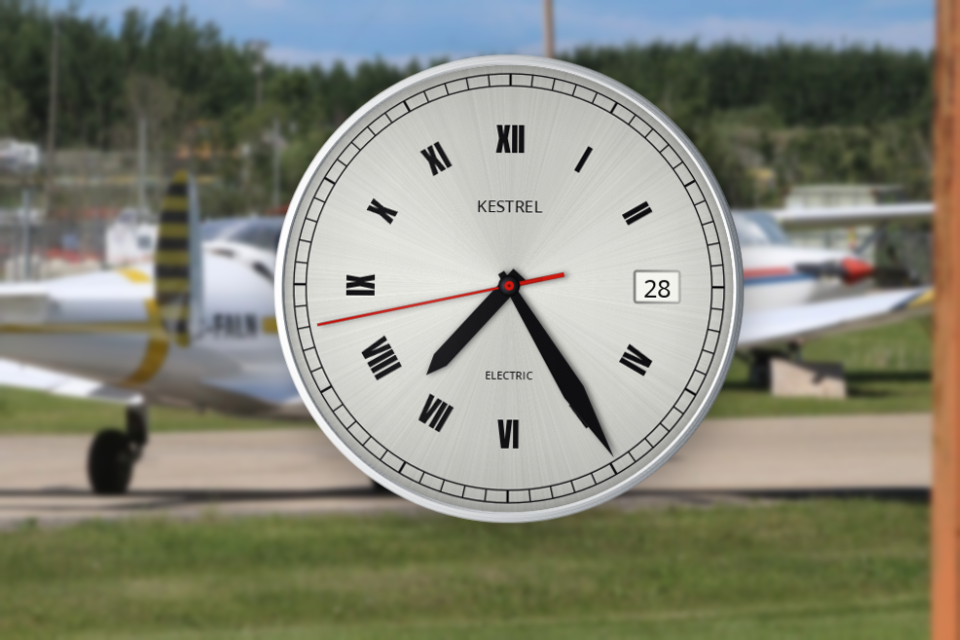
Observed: 7 h 24 min 43 s
